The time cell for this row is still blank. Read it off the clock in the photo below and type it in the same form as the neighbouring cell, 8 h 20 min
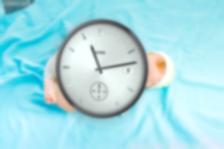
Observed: 11 h 13 min
